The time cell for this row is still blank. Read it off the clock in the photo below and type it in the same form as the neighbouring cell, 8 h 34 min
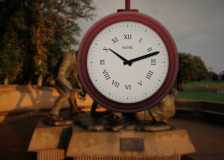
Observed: 10 h 12 min
